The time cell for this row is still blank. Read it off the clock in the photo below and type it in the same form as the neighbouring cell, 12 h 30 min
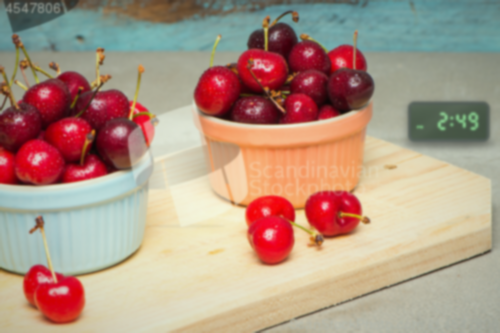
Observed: 2 h 49 min
